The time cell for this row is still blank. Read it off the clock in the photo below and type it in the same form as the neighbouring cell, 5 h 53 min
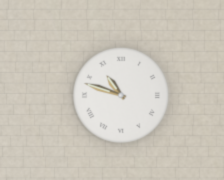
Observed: 10 h 48 min
